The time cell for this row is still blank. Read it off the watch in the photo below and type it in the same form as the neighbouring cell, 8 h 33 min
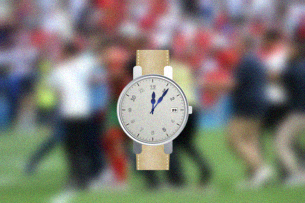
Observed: 12 h 06 min
